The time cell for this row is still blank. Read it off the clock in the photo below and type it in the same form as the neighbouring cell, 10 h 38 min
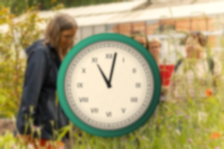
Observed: 11 h 02 min
